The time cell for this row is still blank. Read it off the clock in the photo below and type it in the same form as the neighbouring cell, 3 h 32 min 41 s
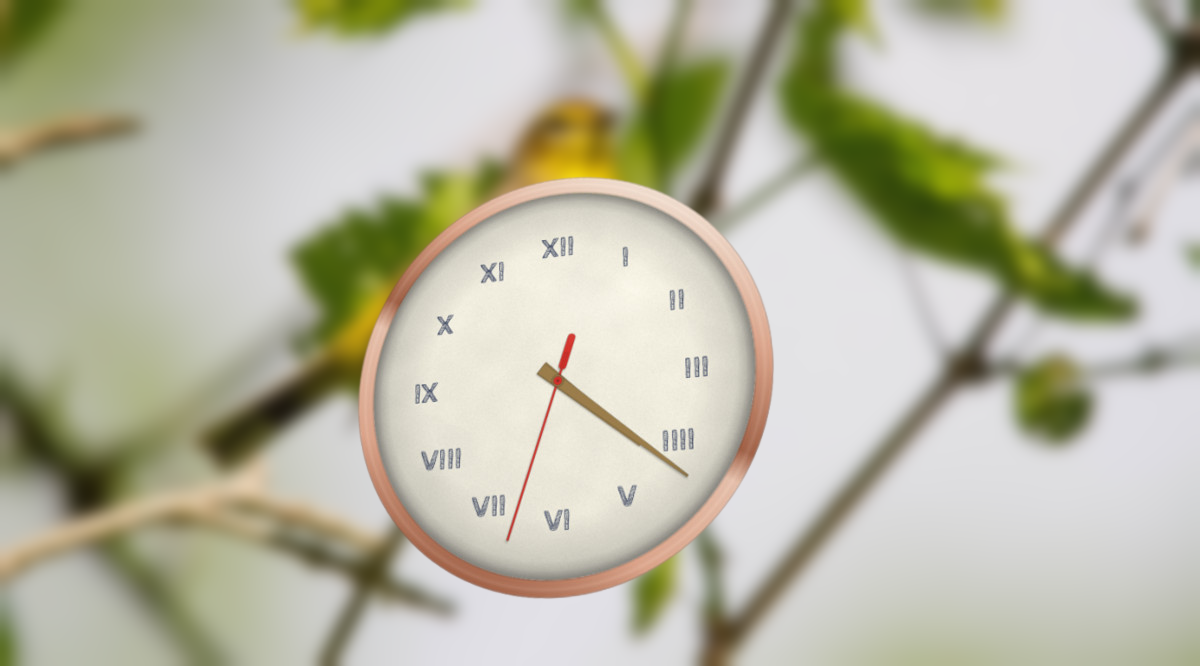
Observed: 4 h 21 min 33 s
